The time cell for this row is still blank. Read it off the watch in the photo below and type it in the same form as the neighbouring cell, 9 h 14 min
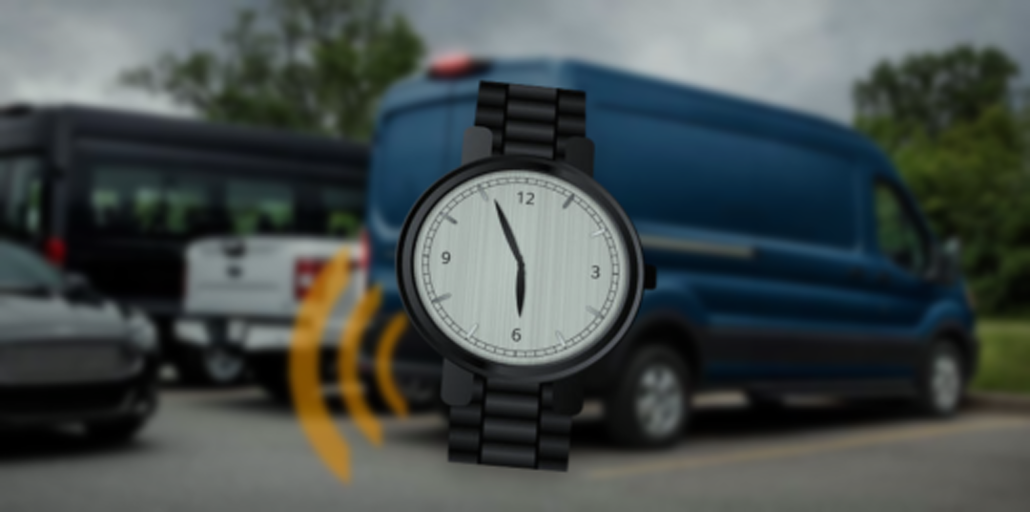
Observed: 5 h 56 min
